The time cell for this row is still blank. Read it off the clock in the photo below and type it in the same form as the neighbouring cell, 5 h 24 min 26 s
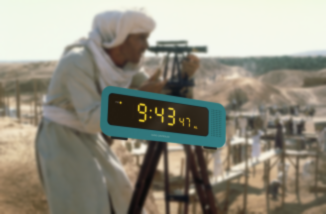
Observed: 9 h 43 min 47 s
